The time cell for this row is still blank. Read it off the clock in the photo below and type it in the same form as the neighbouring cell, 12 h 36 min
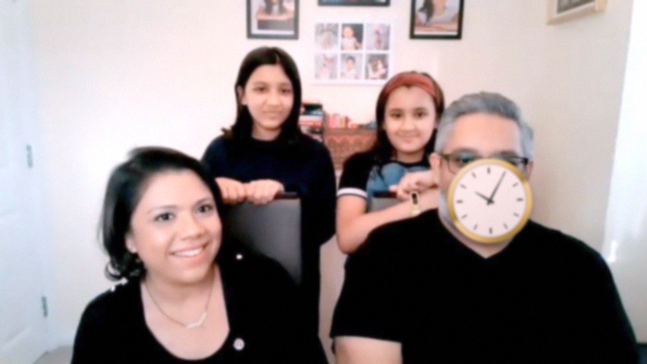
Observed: 10 h 05 min
